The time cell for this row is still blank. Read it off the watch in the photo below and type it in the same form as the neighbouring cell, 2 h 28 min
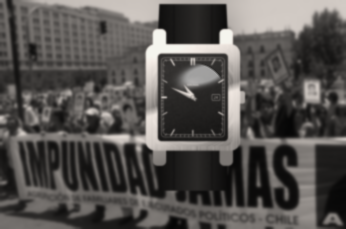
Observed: 10 h 49 min
